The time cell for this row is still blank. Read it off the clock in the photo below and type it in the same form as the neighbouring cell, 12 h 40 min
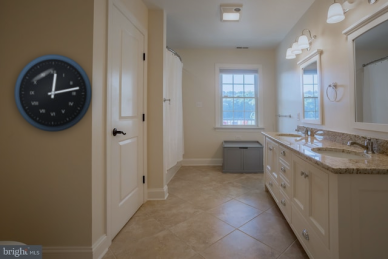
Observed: 12 h 13 min
